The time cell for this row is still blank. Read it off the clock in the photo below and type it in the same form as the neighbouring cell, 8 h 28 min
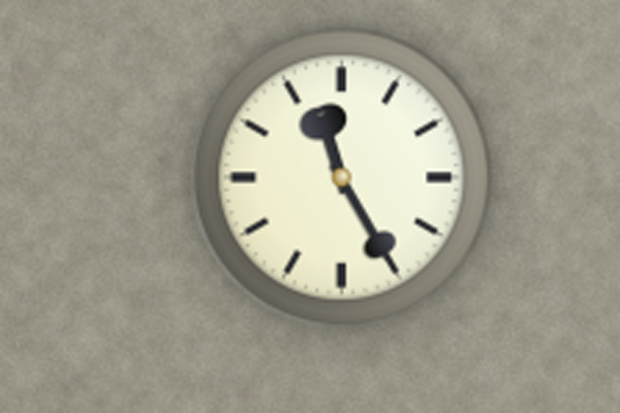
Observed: 11 h 25 min
